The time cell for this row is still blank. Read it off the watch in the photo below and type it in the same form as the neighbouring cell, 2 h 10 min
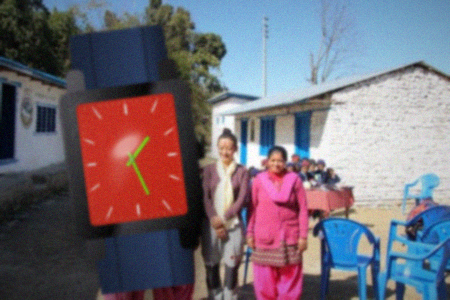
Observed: 1 h 27 min
